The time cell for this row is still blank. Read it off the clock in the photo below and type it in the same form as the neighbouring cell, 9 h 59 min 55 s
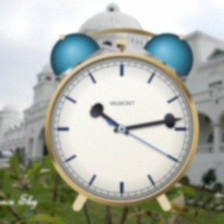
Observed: 10 h 13 min 20 s
